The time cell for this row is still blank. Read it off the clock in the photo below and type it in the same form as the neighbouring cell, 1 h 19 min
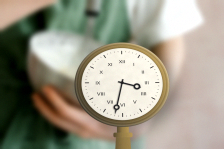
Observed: 3 h 32 min
